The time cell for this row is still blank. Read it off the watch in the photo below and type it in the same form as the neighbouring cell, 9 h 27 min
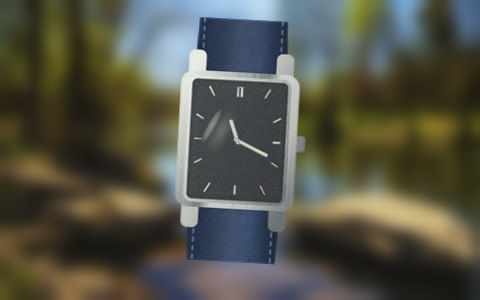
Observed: 11 h 19 min
